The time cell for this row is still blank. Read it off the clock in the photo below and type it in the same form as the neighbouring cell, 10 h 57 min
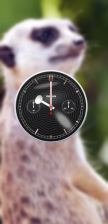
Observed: 10 h 00 min
